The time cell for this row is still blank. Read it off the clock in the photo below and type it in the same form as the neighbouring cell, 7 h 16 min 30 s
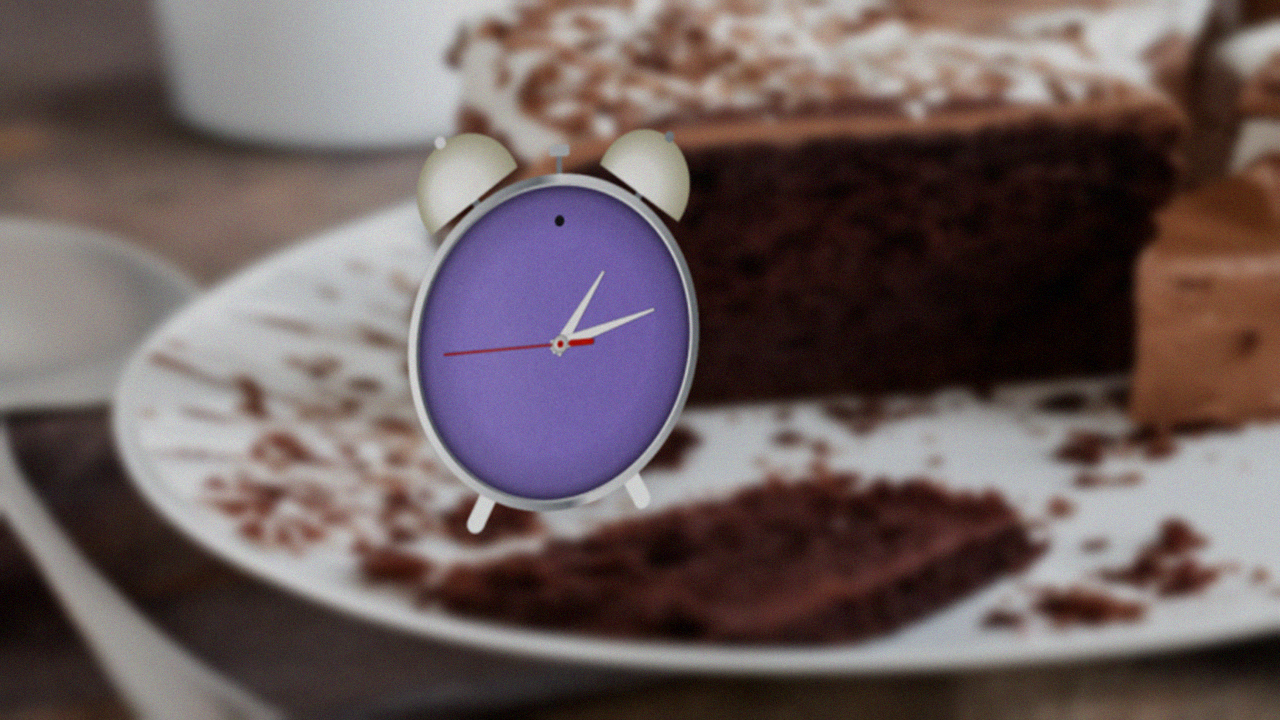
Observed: 1 h 12 min 45 s
